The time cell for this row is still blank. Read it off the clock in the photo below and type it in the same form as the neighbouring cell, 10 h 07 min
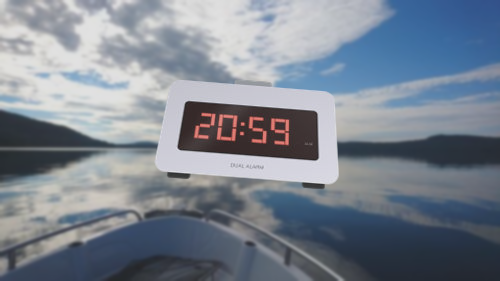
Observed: 20 h 59 min
